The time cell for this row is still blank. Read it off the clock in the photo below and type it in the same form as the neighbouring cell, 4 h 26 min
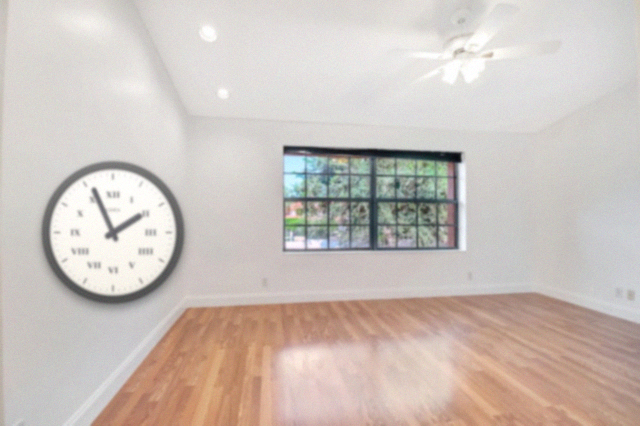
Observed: 1 h 56 min
